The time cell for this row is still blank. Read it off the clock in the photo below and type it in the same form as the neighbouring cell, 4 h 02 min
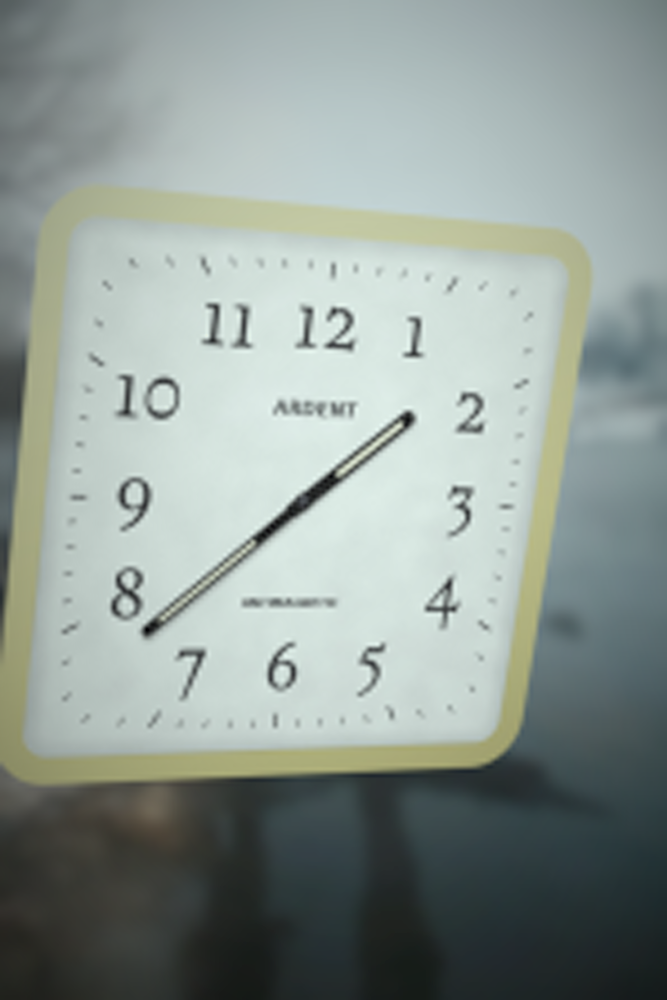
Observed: 1 h 38 min
